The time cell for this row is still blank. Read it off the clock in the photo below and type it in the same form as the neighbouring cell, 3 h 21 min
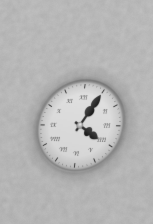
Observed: 4 h 05 min
